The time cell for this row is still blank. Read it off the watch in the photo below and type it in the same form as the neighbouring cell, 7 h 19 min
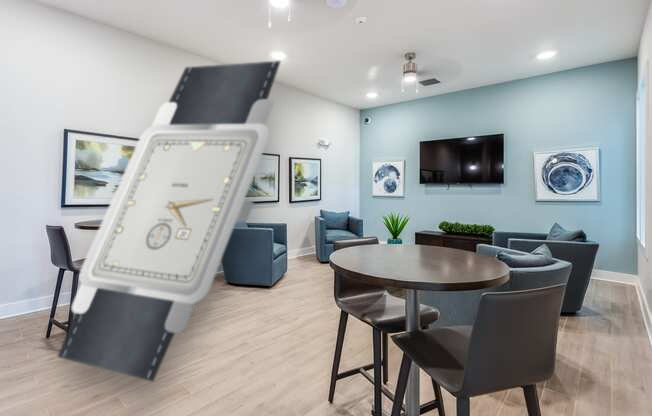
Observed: 4 h 13 min
